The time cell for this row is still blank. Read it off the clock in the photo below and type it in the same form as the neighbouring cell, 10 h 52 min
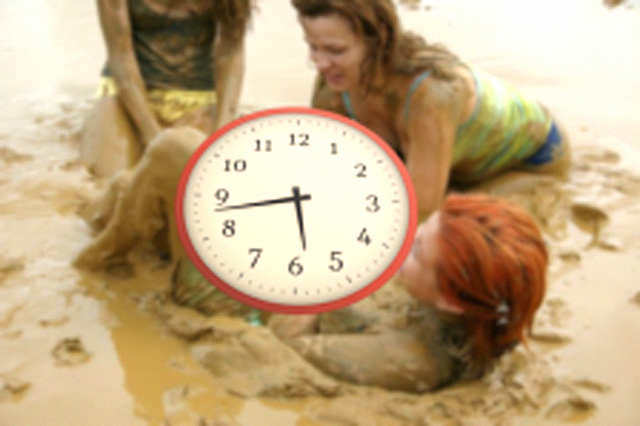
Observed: 5 h 43 min
